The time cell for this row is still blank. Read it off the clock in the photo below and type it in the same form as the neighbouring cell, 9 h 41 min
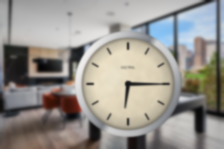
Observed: 6 h 15 min
